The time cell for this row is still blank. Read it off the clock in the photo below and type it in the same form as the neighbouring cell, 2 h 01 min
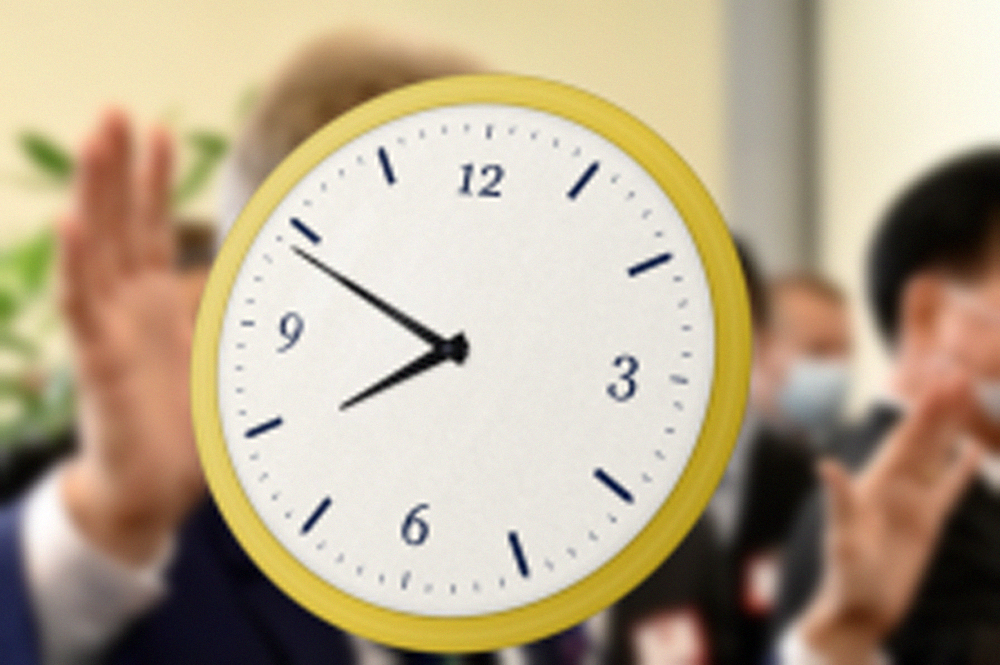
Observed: 7 h 49 min
